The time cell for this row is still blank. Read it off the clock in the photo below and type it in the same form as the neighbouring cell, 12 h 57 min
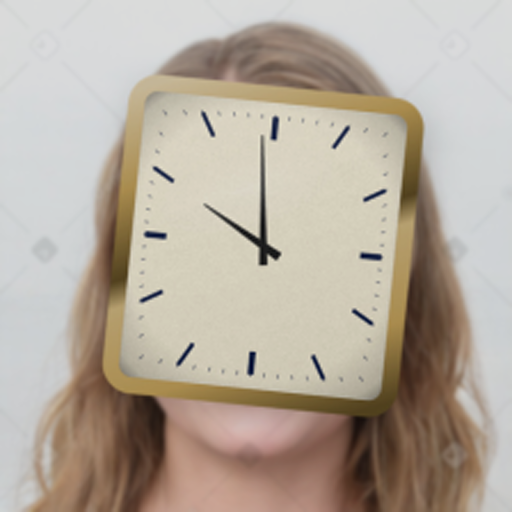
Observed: 9 h 59 min
